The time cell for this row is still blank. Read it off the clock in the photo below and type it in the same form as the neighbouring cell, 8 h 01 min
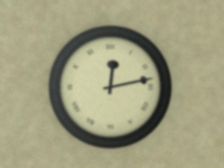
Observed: 12 h 13 min
